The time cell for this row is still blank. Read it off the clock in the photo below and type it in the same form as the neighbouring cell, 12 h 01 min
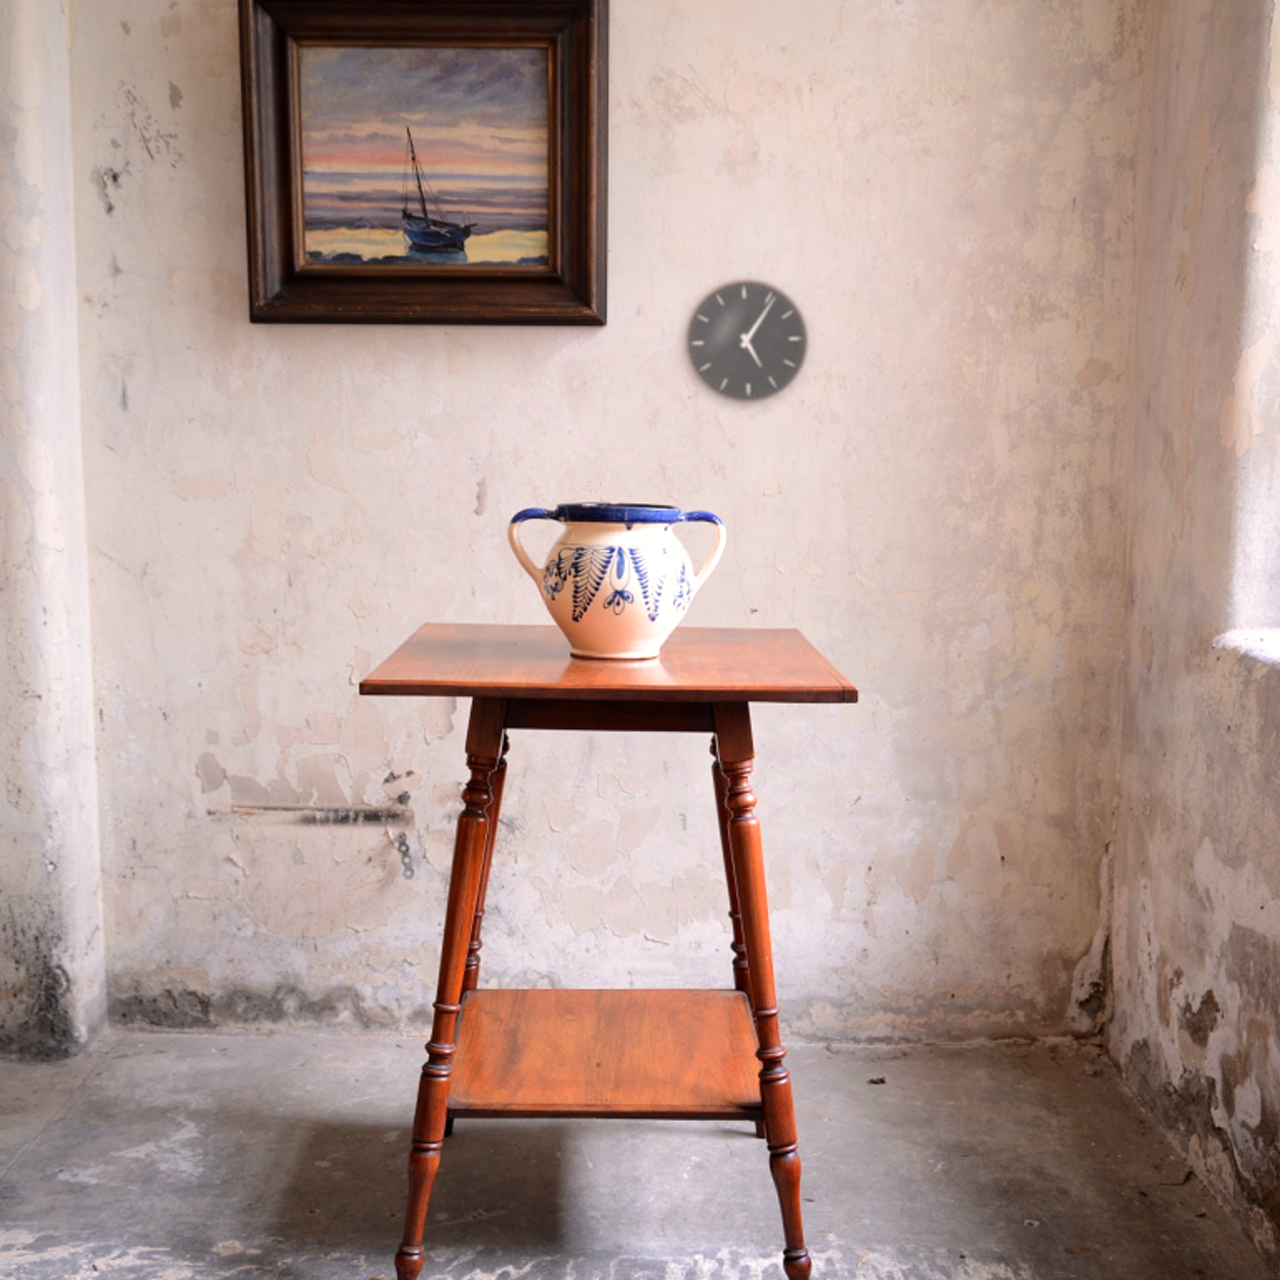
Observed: 5 h 06 min
